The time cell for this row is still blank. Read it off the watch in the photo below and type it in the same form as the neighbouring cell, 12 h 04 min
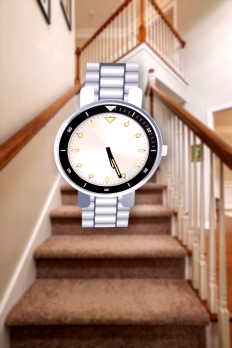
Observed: 5 h 26 min
